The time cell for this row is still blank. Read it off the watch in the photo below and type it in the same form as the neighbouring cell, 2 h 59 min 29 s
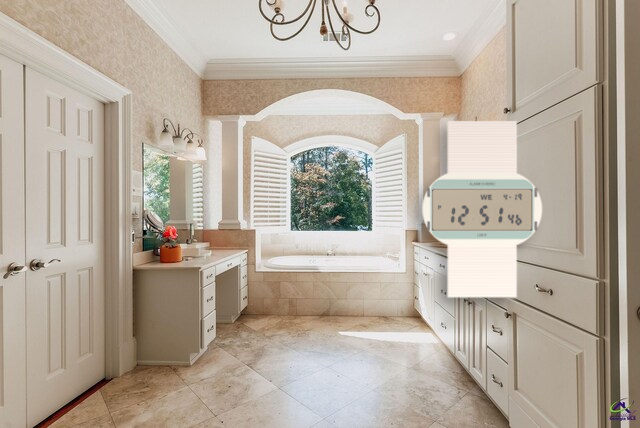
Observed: 12 h 51 min 46 s
